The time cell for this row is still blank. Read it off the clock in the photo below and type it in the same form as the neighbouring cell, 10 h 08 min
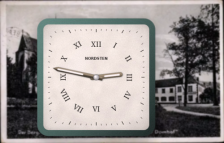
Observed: 2 h 47 min
